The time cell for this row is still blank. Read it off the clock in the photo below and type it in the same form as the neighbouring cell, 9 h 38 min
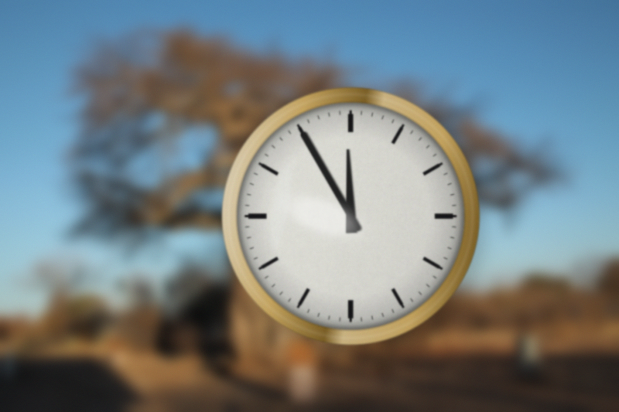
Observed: 11 h 55 min
